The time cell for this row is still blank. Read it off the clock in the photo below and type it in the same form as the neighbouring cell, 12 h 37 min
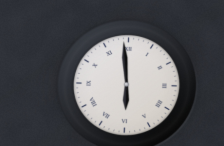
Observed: 5 h 59 min
